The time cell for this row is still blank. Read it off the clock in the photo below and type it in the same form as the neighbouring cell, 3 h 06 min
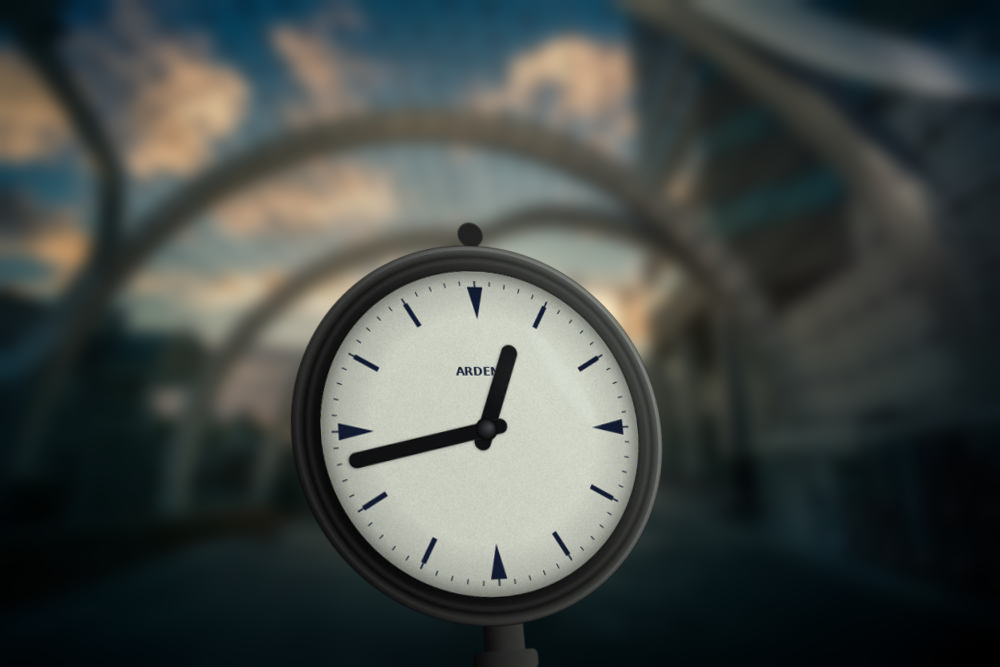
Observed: 12 h 43 min
